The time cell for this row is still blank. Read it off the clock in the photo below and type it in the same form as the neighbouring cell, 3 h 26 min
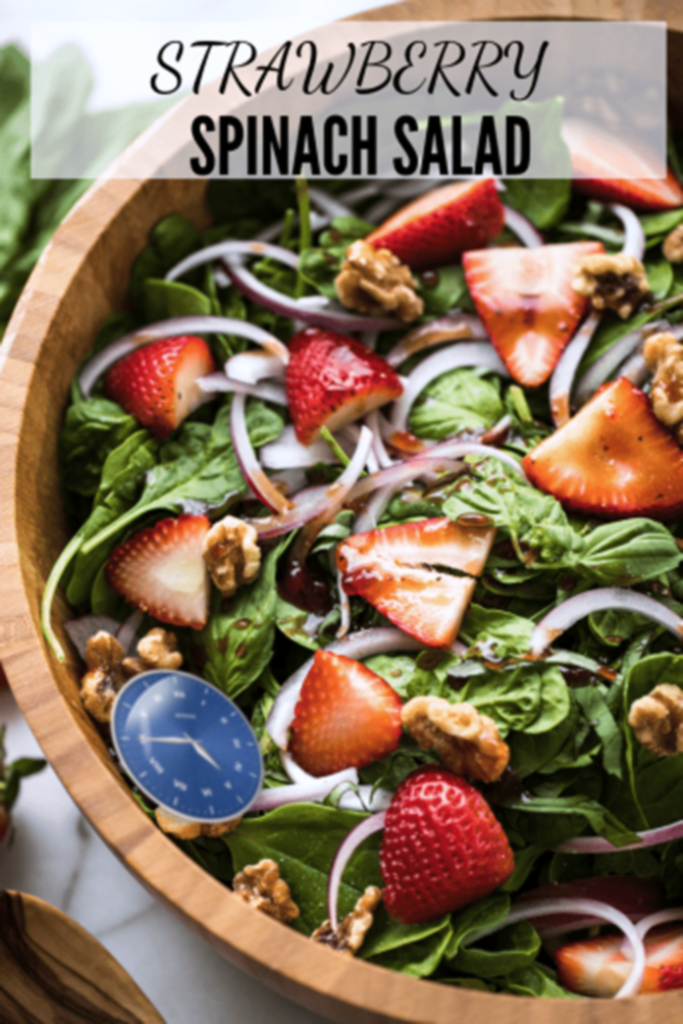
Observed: 4 h 45 min
